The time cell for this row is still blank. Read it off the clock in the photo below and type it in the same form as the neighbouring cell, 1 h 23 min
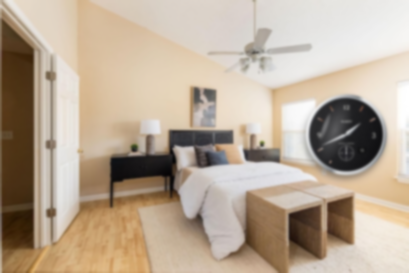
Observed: 1 h 41 min
